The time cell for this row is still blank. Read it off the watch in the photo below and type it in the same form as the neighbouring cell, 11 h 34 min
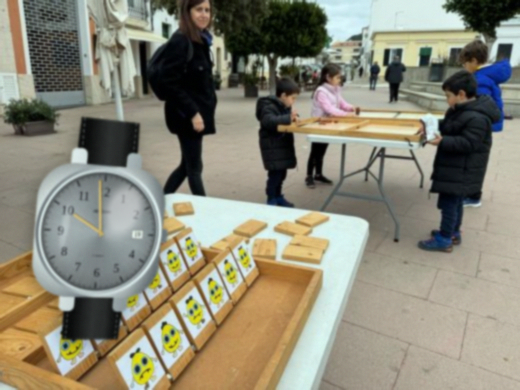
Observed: 9 h 59 min
